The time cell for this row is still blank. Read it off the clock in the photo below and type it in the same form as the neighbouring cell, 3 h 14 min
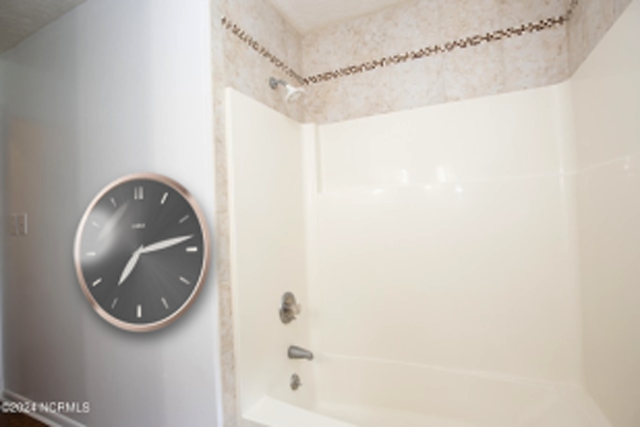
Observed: 7 h 13 min
